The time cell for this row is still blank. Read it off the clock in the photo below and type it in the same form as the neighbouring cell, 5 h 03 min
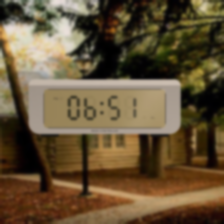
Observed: 6 h 51 min
